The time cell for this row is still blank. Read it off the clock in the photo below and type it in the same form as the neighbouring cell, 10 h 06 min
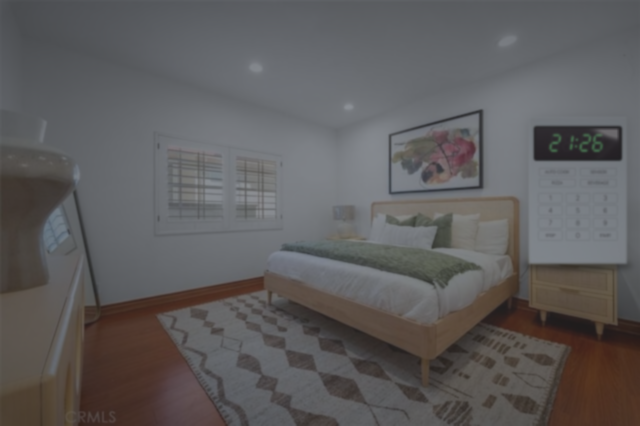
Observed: 21 h 26 min
